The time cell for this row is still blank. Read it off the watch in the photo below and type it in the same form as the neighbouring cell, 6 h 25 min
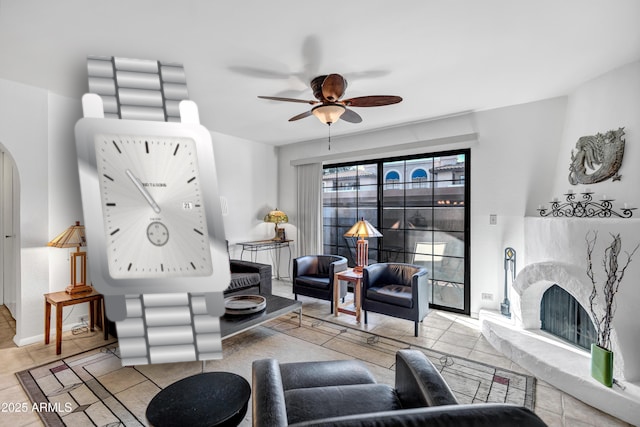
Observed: 10 h 54 min
